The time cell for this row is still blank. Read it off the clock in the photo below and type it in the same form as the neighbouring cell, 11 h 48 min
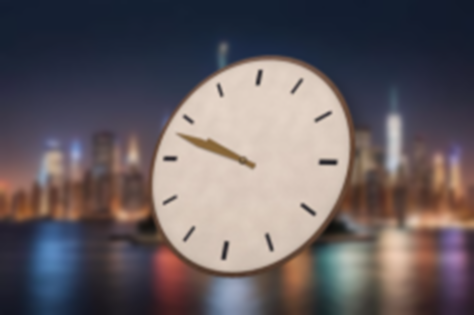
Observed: 9 h 48 min
